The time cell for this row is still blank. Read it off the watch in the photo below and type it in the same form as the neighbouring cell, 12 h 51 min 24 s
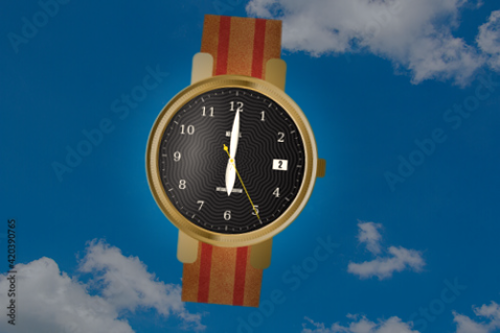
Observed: 6 h 00 min 25 s
